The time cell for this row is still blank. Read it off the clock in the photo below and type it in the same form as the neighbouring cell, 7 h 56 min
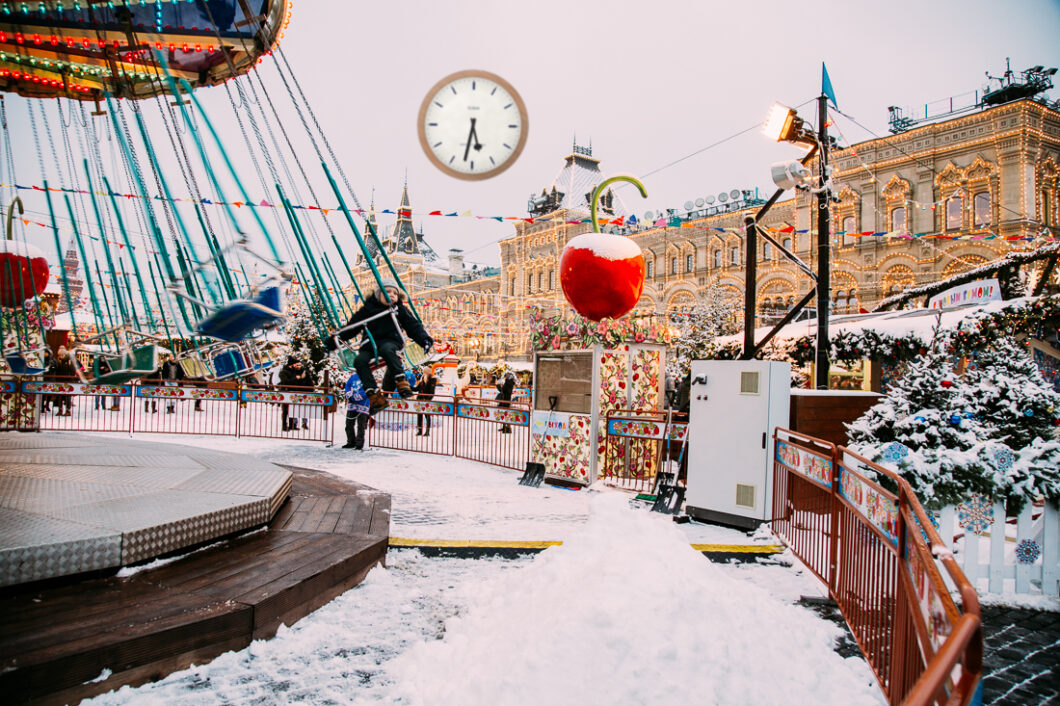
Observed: 5 h 32 min
